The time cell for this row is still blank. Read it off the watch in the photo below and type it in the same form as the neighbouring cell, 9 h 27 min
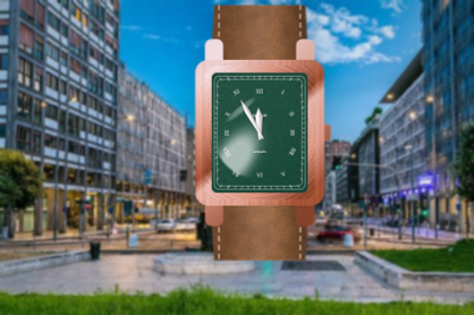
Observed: 11 h 55 min
